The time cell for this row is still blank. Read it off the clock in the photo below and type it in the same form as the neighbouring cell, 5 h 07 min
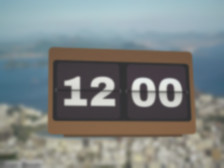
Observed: 12 h 00 min
